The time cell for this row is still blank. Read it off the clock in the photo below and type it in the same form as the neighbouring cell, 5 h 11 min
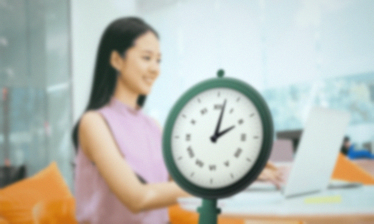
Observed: 2 h 02 min
